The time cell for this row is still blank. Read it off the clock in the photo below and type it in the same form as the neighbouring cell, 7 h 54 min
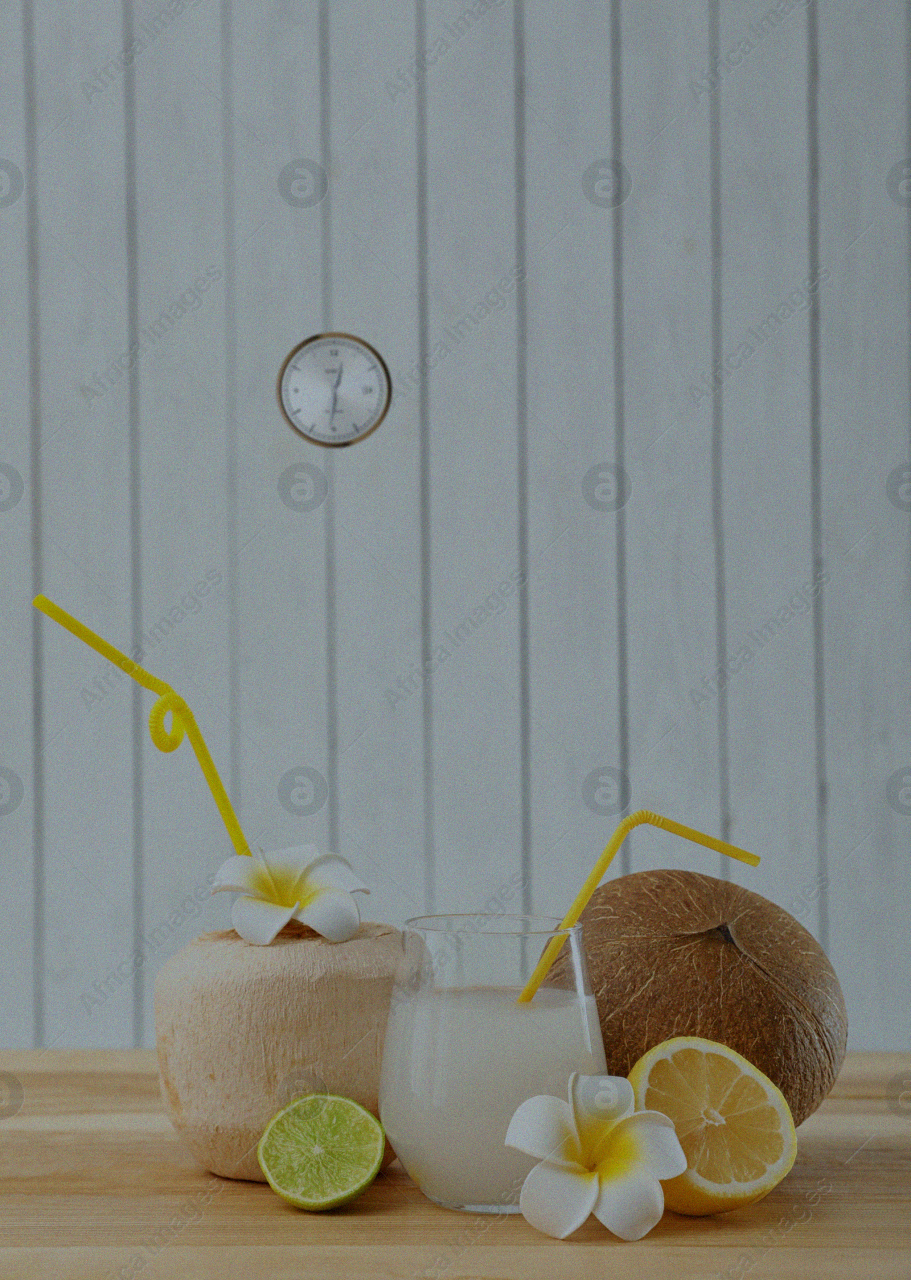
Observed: 12 h 31 min
